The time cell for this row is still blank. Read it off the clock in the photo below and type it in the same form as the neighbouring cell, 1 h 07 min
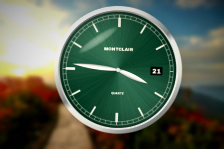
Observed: 3 h 46 min
